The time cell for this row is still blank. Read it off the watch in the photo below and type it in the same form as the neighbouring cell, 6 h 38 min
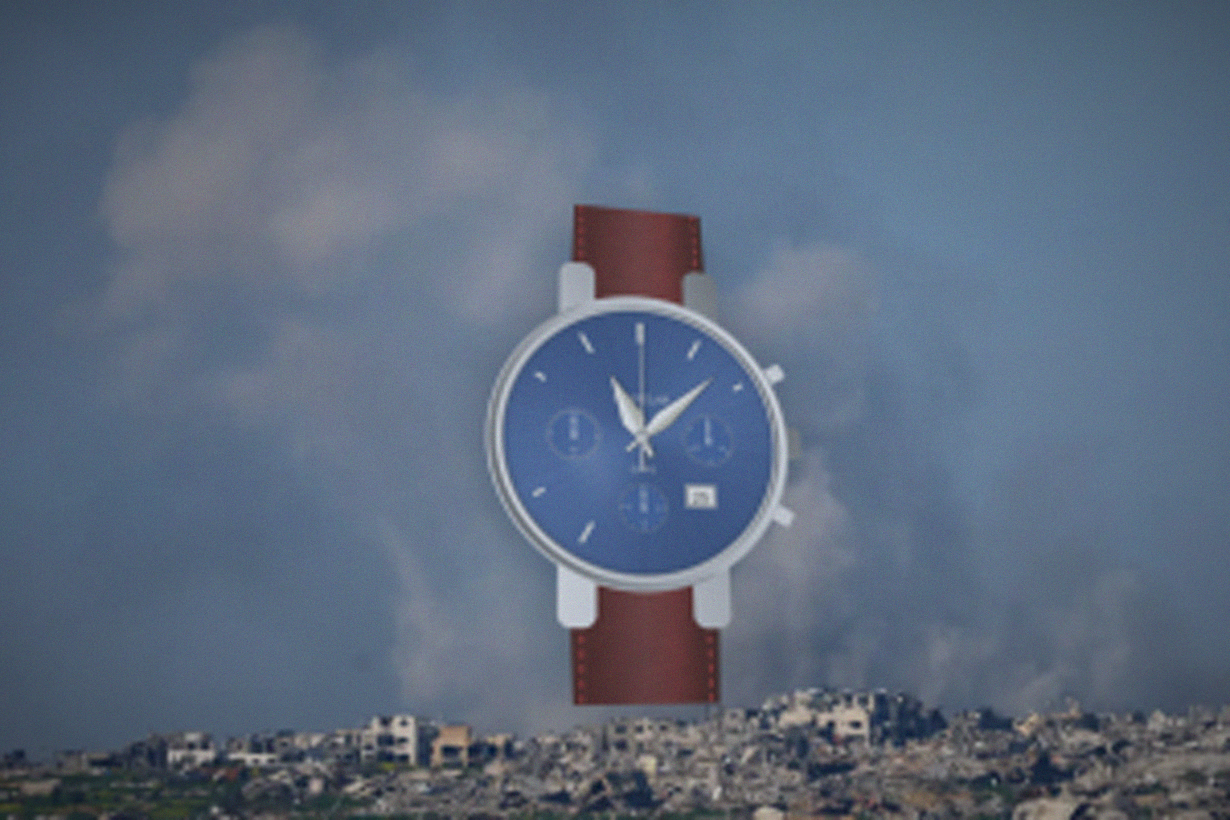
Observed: 11 h 08 min
